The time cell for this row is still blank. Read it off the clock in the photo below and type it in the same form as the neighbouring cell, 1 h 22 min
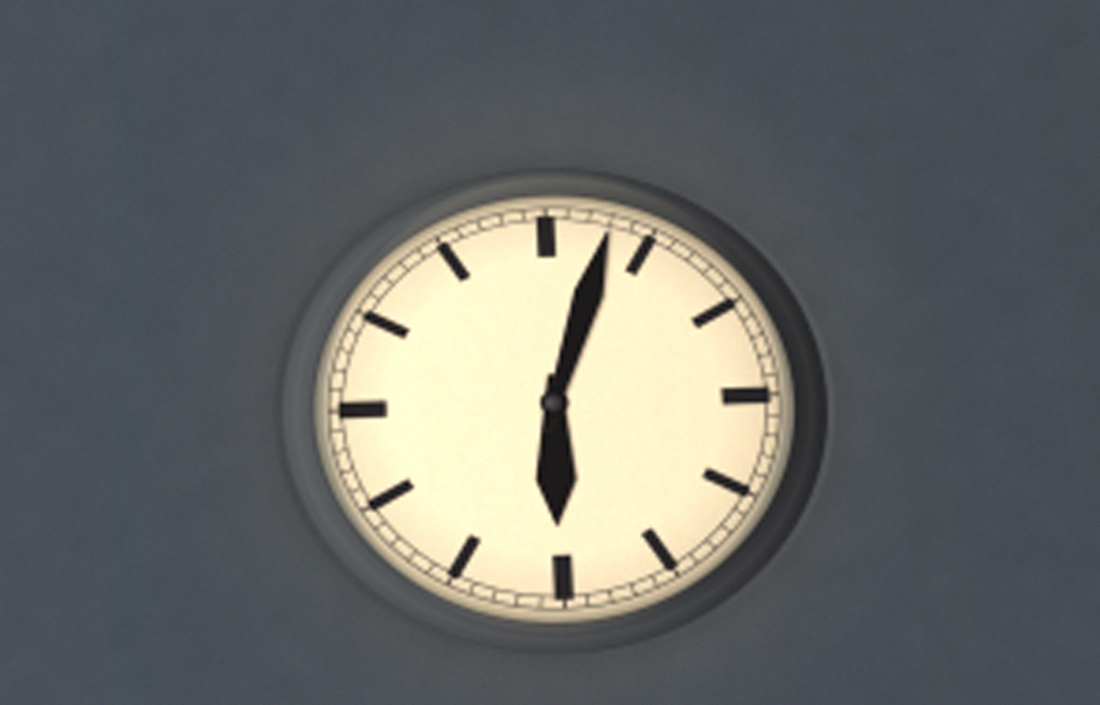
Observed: 6 h 03 min
